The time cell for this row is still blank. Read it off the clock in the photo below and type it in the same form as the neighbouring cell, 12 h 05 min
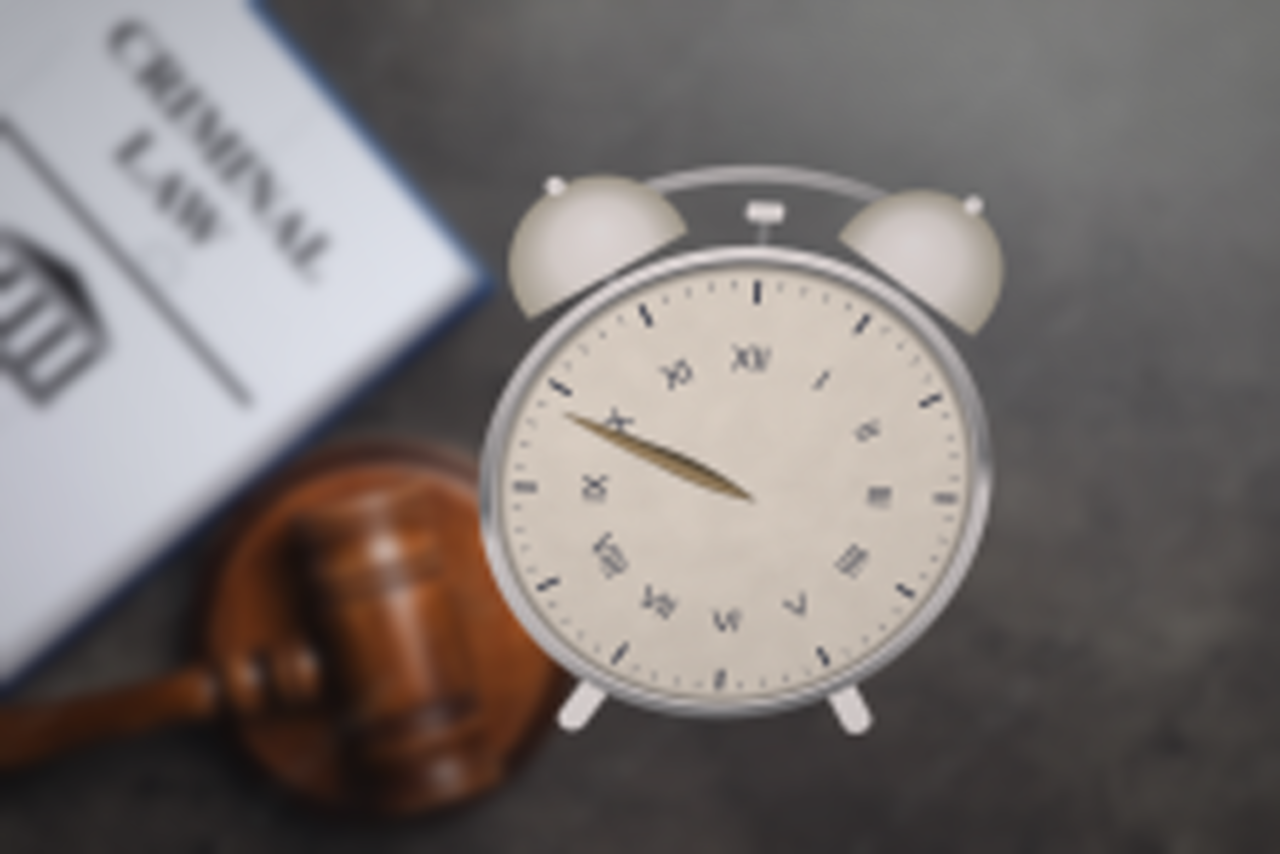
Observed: 9 h 49 min
